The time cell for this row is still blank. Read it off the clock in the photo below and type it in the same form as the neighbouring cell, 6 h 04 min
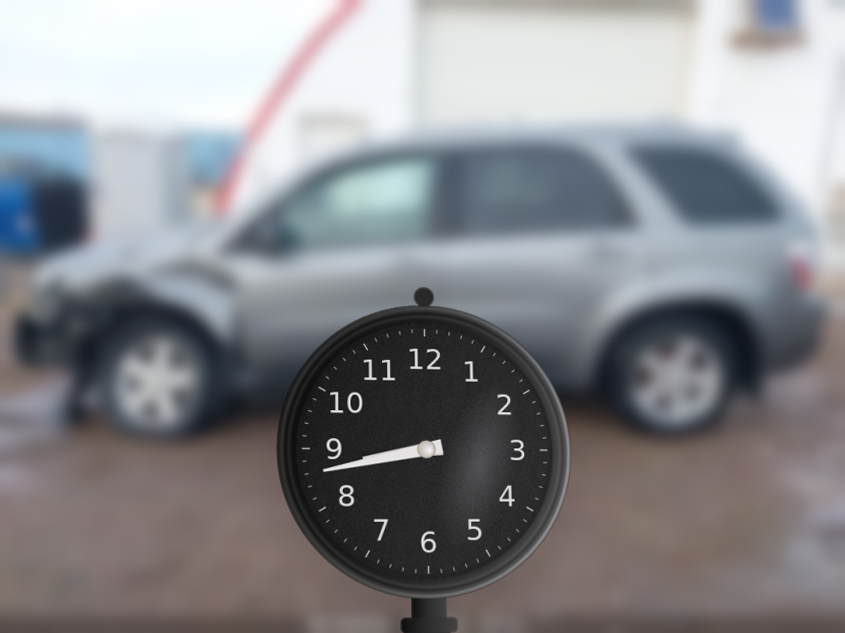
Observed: 8 h 43 min
